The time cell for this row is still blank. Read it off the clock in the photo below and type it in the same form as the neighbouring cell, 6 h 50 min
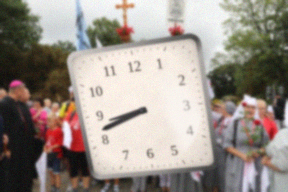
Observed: 8 h 42 min
